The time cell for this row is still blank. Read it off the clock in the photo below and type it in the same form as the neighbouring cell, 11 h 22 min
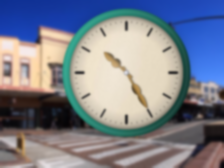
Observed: 10 h 25 min
